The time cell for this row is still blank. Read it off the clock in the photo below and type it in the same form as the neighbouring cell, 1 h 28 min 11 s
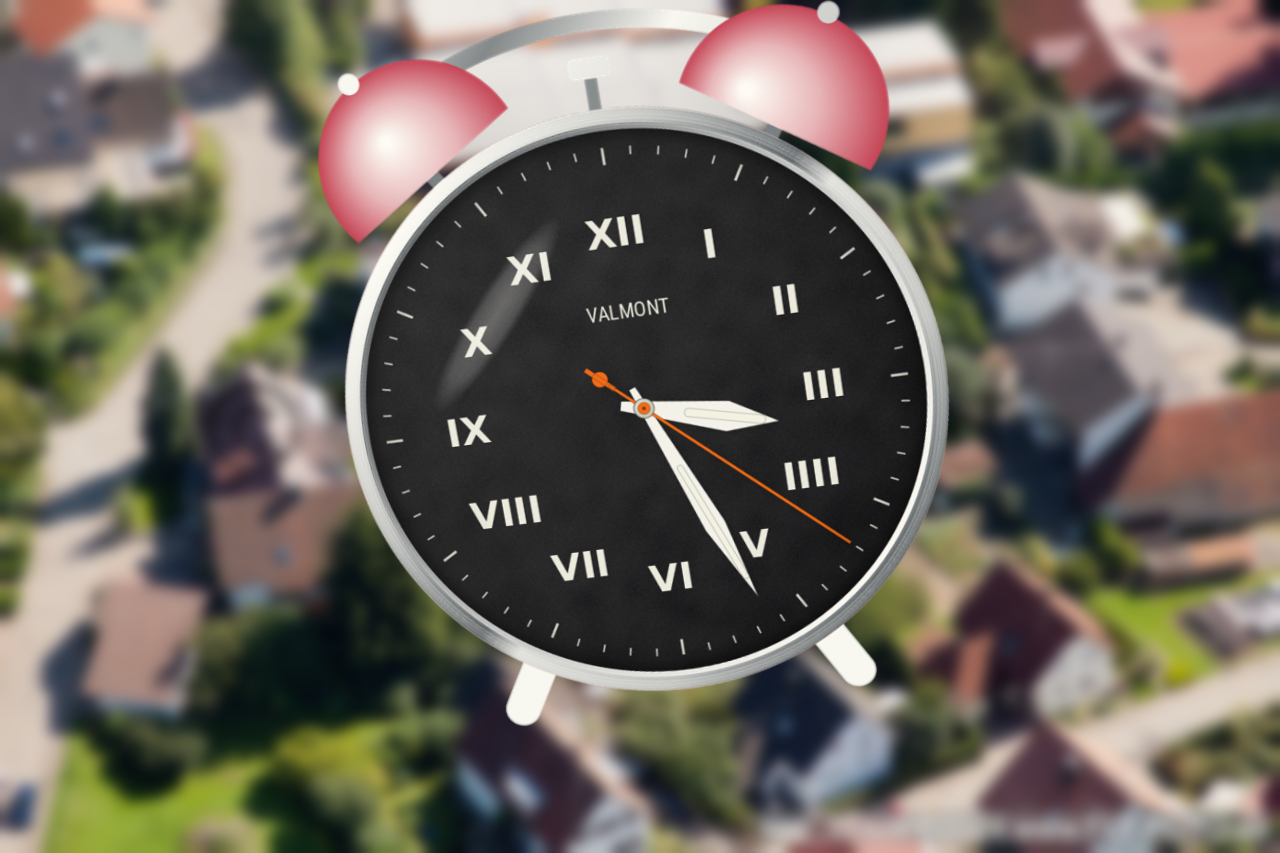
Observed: 3 h 26 min 22 s
